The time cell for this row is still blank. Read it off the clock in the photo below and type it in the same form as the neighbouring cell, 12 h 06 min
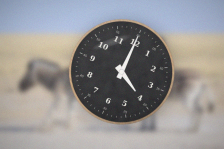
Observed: 4 h 00 min
